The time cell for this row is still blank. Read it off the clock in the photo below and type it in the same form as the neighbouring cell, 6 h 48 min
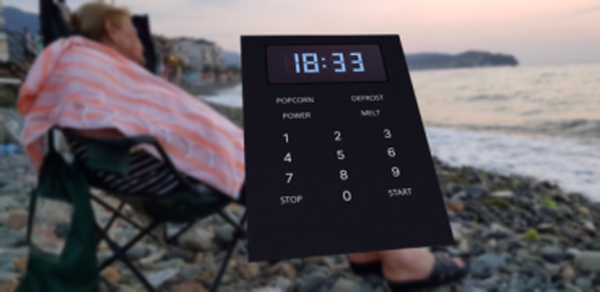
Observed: 18 h 33 min
